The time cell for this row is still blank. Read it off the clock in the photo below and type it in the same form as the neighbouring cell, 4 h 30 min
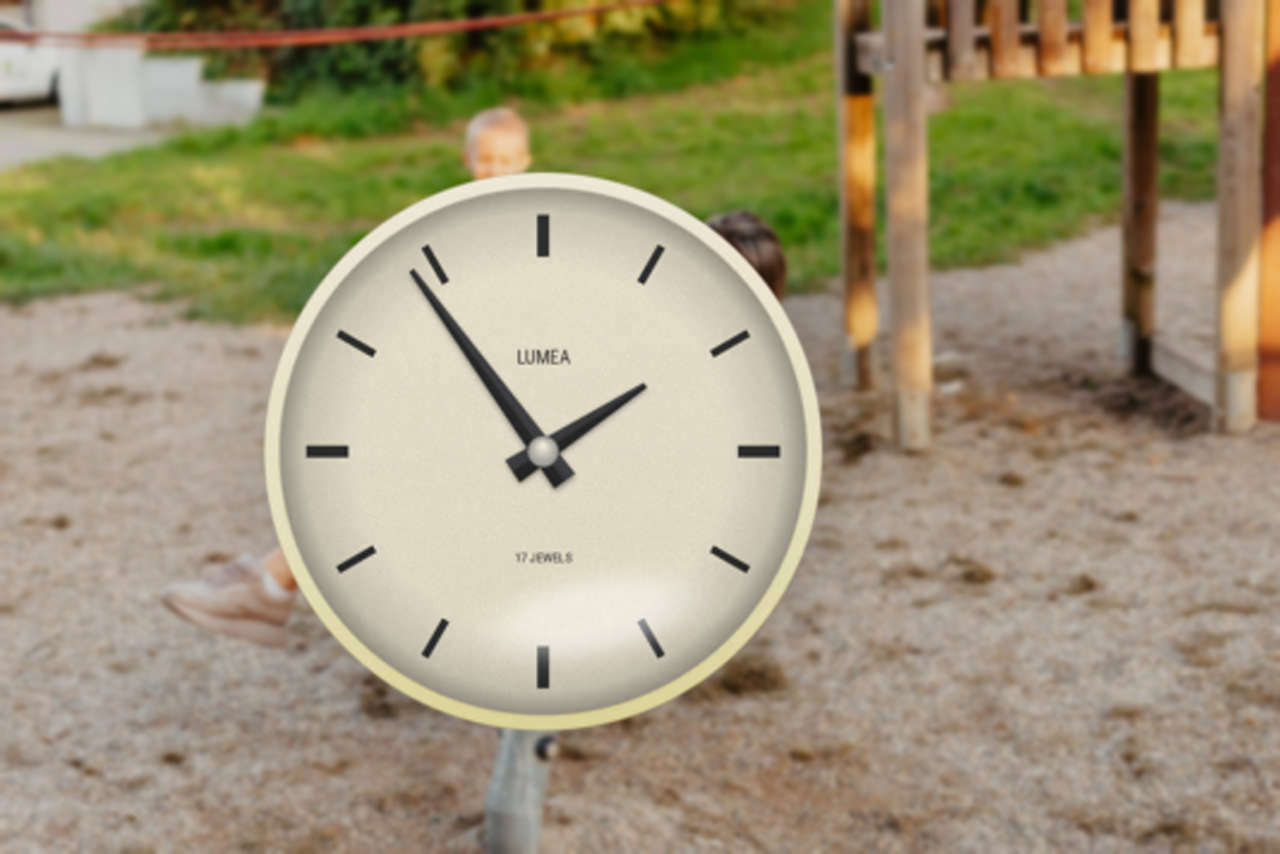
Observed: 1 h 54 min
